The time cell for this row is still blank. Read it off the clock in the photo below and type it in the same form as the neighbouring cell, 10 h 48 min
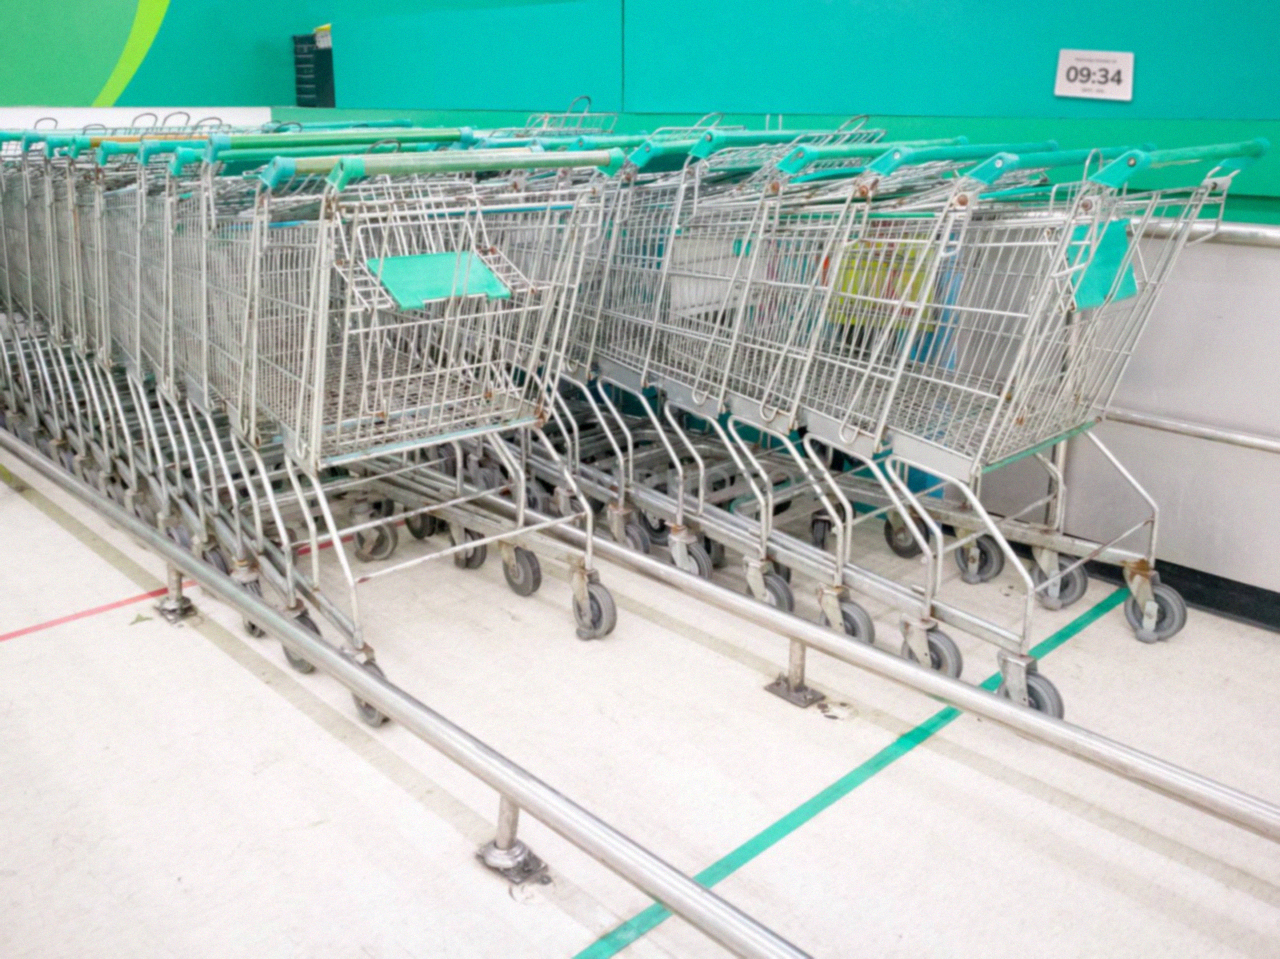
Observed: 9 h 34 min
